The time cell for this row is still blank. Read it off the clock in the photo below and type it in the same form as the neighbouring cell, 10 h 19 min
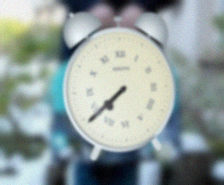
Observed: 7 h 39 min
